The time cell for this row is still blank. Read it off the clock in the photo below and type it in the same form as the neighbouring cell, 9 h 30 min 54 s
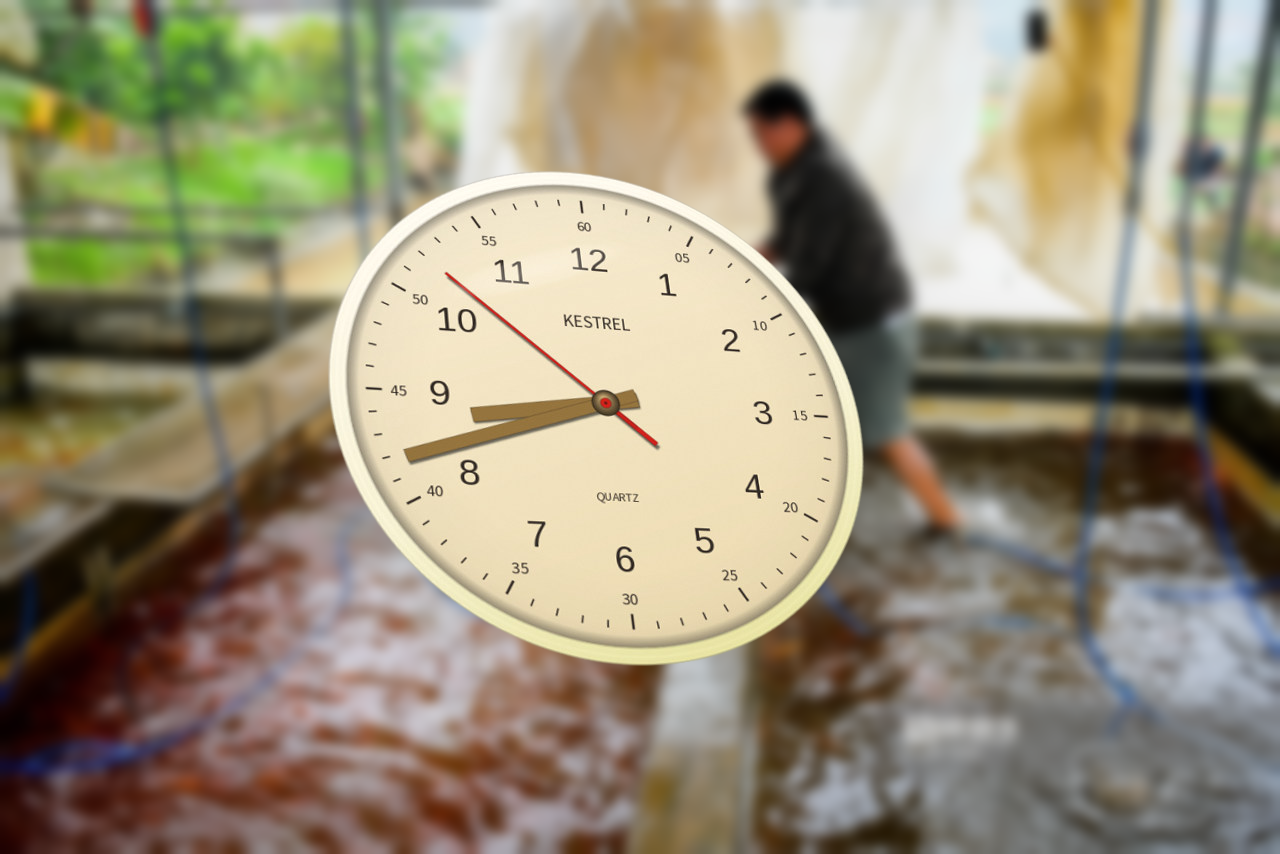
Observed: 8 h 41 min 52 s
